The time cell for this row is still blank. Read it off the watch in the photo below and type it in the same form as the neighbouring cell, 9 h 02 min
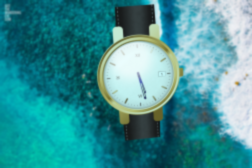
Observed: 5 h 28 min
